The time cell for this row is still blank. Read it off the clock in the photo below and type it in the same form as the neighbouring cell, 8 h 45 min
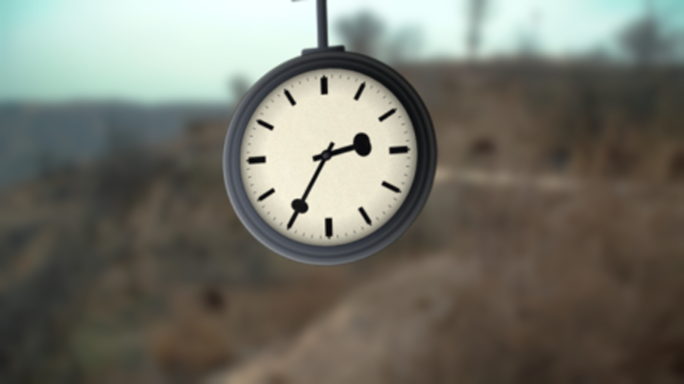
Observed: 2 h 35 min
